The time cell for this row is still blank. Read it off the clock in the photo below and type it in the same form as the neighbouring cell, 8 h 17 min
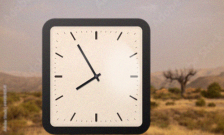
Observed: 7 h 55 min
